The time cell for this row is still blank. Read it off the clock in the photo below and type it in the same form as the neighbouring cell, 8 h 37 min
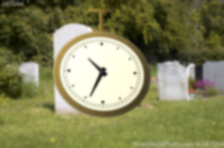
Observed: 10 h 34 min
